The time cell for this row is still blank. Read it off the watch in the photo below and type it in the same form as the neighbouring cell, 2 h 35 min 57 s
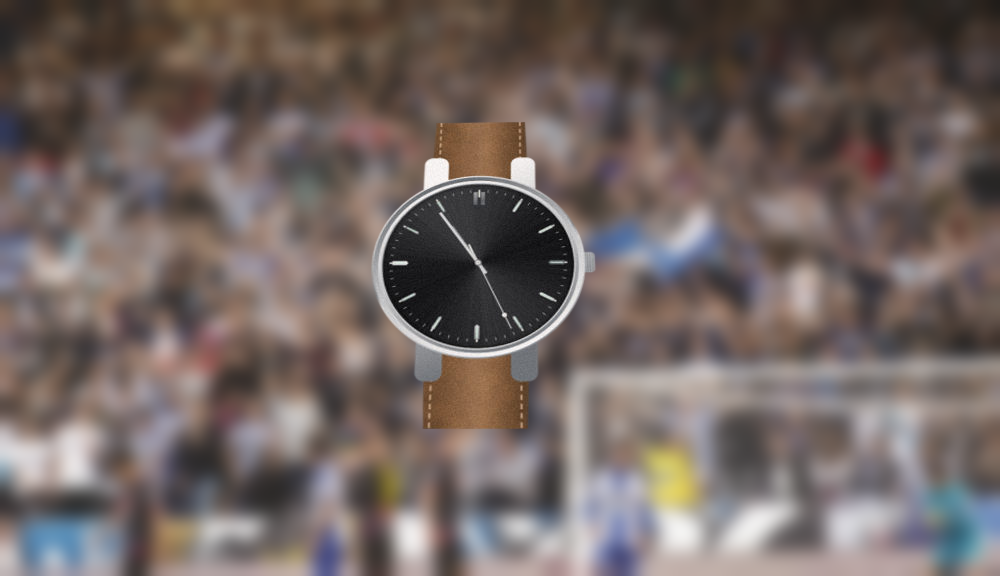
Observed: 10 h 54 min 26 s
